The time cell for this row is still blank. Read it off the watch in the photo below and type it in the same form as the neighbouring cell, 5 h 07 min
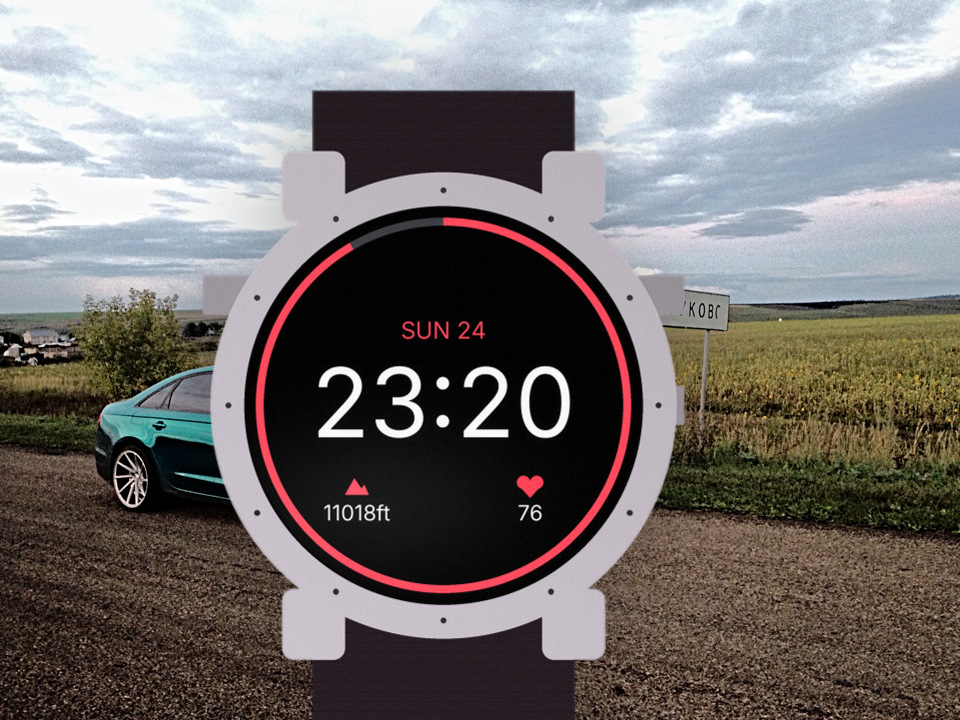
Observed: 23 h 20 min
